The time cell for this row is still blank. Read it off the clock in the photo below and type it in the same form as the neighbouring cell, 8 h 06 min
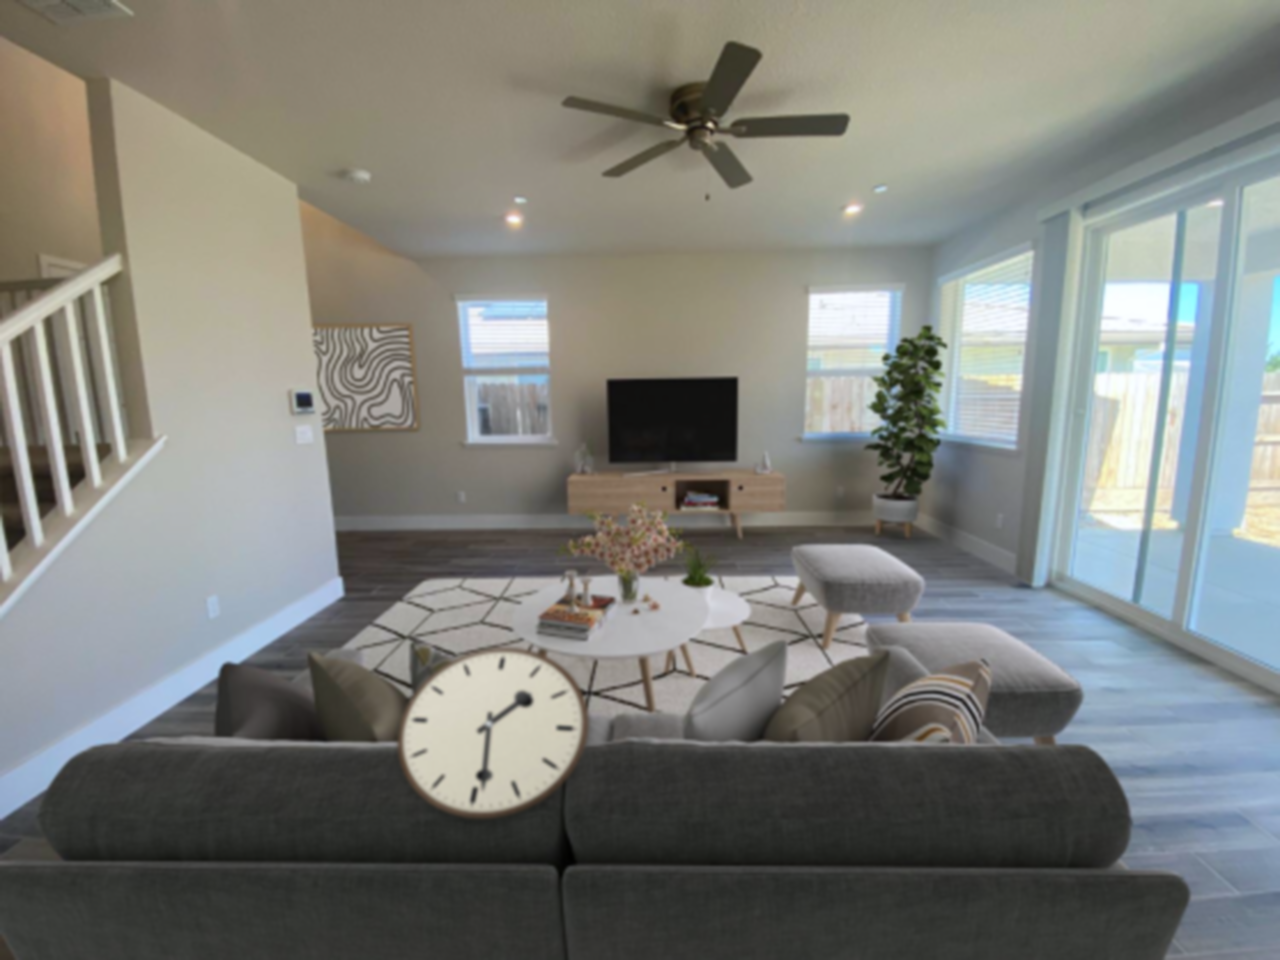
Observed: 1 h 29 min
